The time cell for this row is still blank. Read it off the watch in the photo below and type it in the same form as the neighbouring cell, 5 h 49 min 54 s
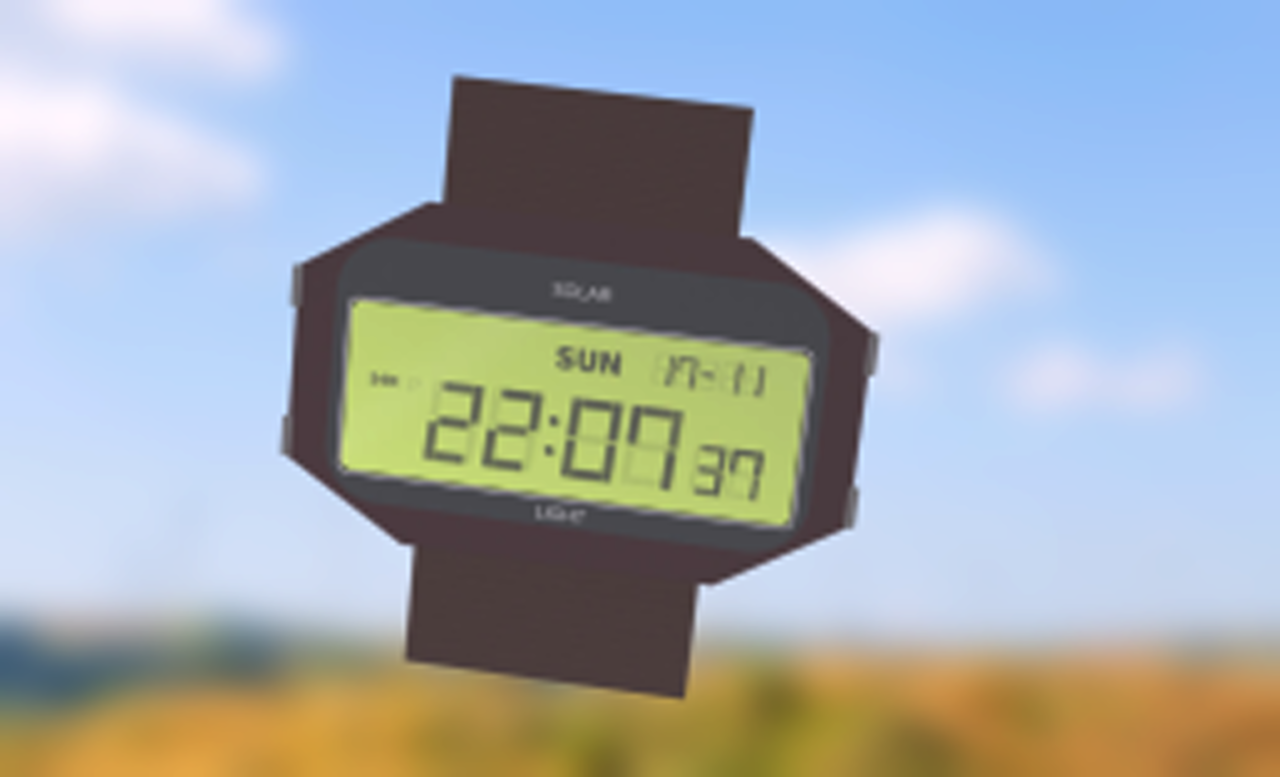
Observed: 22 h 07 min 37 s
